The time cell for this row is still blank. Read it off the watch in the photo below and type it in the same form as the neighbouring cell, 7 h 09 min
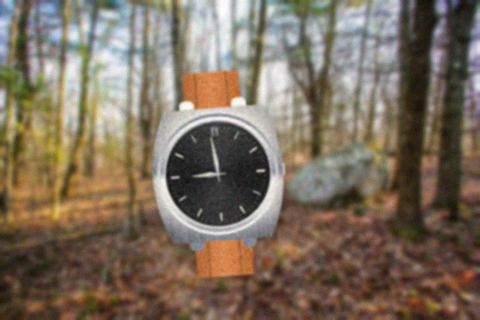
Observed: 8 h 59 min
